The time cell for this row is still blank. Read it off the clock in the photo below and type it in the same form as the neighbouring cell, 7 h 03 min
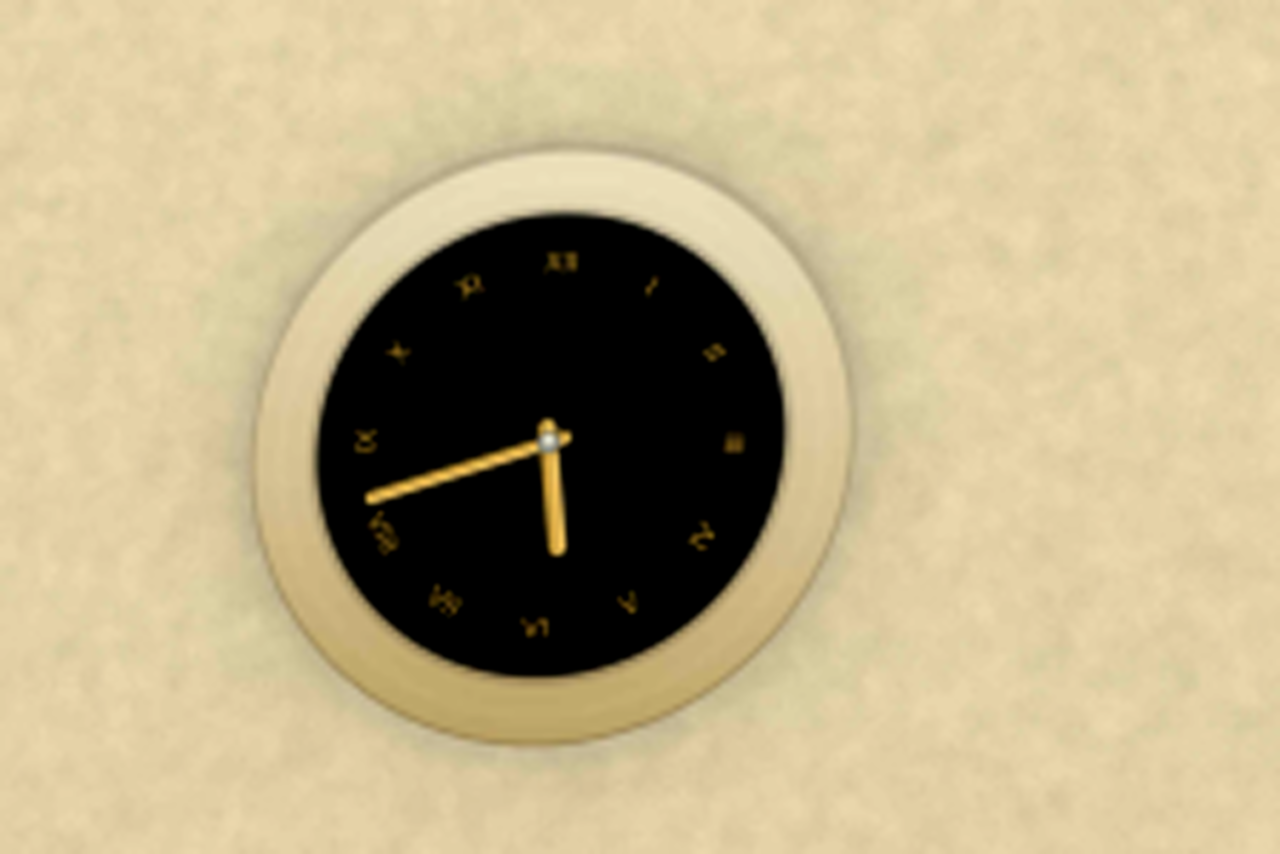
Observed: 5 h 42 min
